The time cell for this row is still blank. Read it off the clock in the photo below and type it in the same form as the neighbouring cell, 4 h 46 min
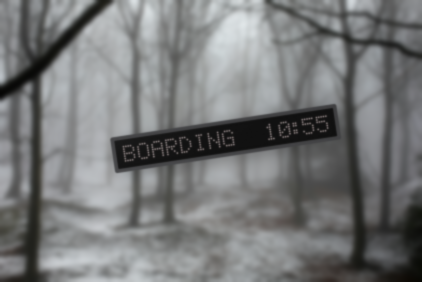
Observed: 10 h 55 min
